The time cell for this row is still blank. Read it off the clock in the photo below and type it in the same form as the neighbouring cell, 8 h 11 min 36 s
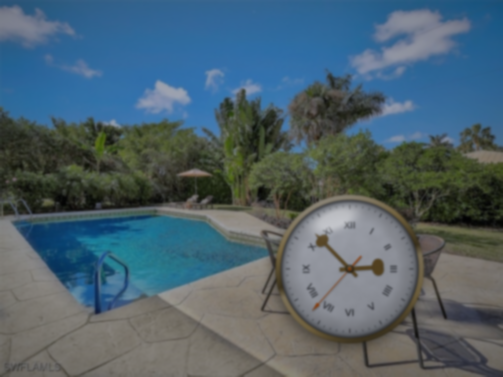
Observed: 2 h 52 min 37 s
